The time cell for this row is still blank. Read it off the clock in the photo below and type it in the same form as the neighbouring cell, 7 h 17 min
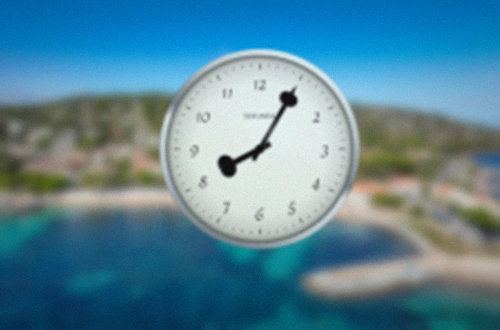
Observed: 8 h 05 min
